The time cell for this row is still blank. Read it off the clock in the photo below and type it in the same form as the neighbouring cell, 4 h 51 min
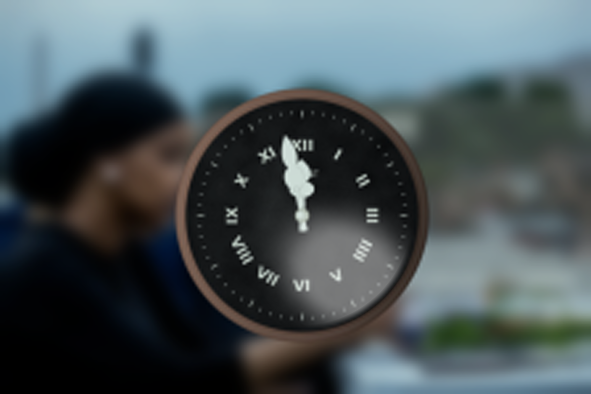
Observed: 11 h 58 min
